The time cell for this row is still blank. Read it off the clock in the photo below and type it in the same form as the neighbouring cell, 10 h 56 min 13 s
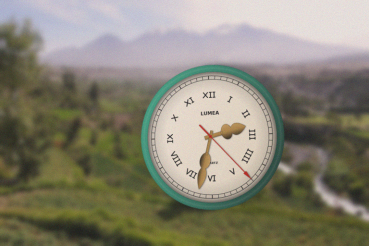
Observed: 2 h 32 min 23 s
